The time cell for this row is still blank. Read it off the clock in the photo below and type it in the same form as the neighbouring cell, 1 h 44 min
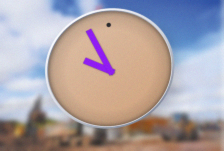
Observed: 9 h 56 min
